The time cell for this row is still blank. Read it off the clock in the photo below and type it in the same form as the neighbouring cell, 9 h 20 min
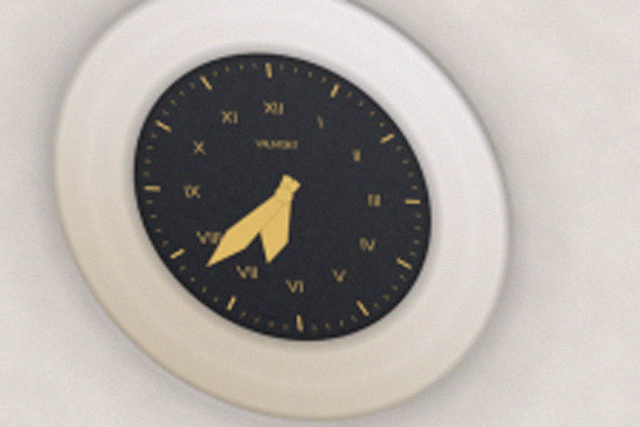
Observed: 6 h 38 min
